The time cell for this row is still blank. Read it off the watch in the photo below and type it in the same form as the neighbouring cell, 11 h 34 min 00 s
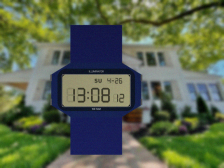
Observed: 13 h 08 min 12 s
